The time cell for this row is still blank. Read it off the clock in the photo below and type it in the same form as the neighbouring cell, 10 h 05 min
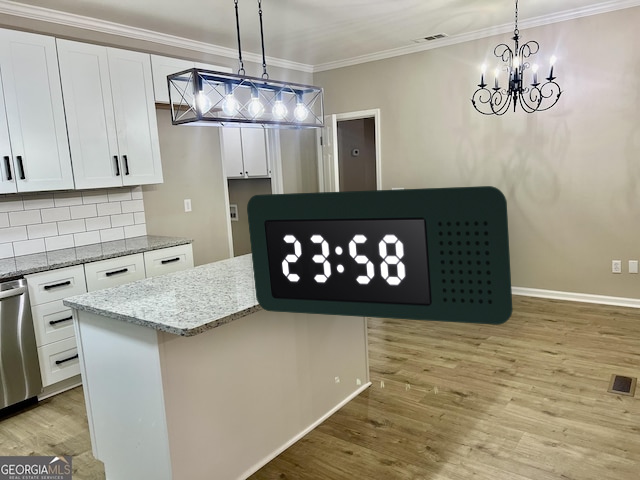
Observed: 23 h 58 min
